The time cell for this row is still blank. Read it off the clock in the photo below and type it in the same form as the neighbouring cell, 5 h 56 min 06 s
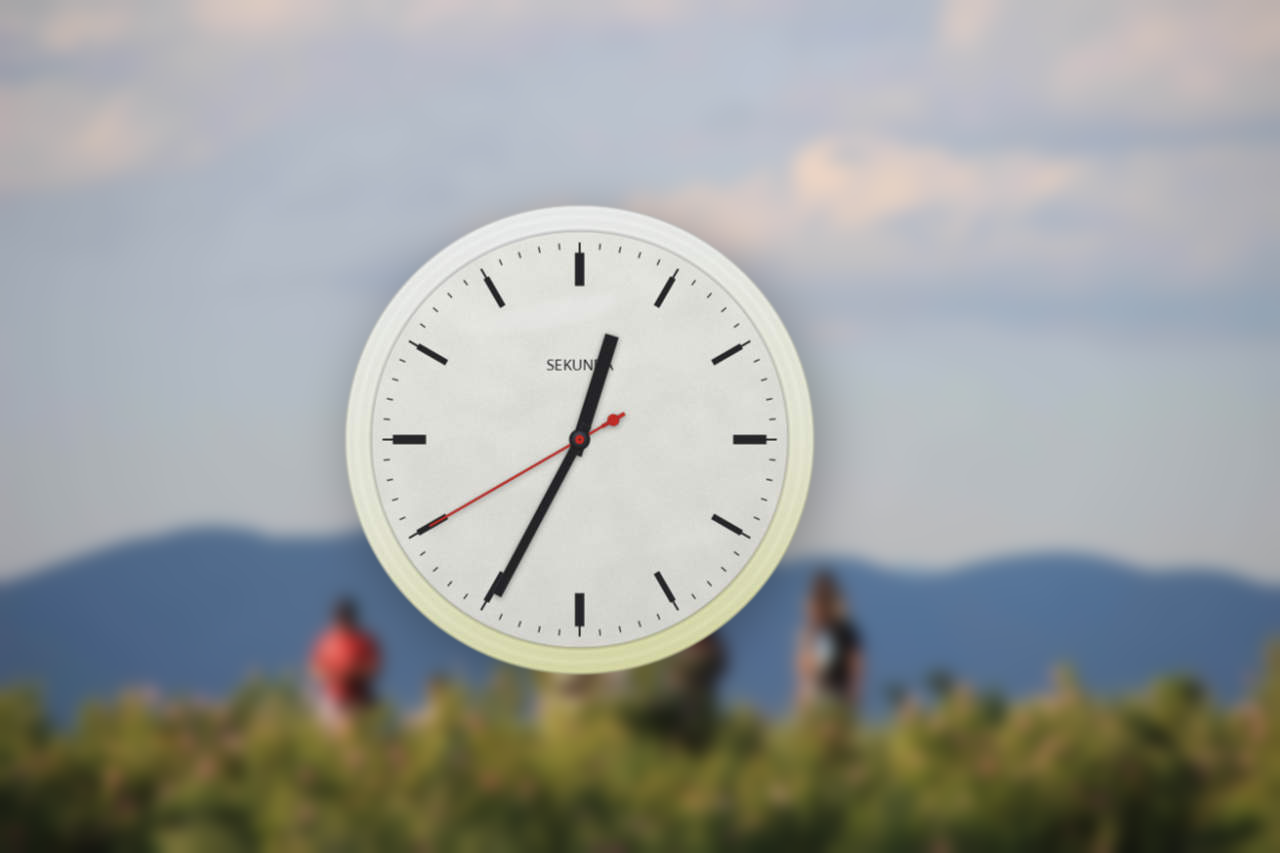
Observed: 12 h 34 min 40 s
